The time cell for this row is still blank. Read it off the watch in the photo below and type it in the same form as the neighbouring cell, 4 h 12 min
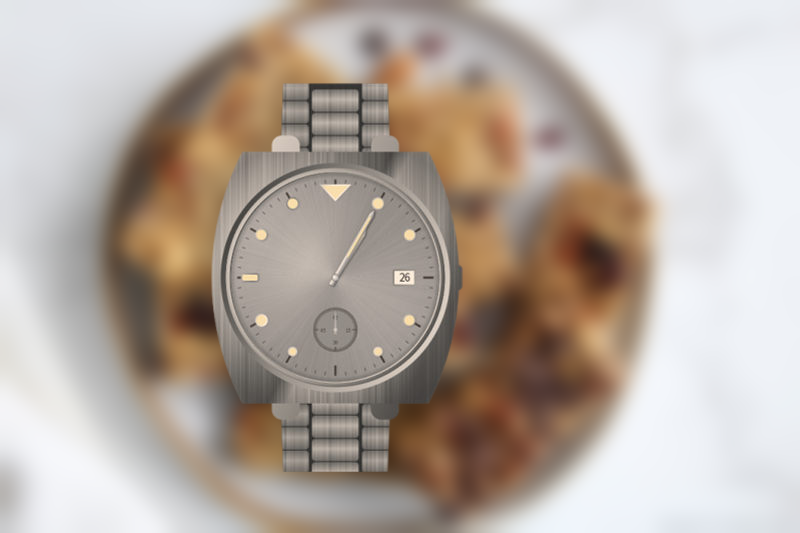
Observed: 1 h 05 min
